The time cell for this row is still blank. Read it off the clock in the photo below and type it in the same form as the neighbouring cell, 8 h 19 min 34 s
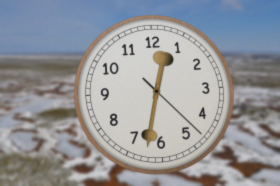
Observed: 12 h 32 min 23 s
